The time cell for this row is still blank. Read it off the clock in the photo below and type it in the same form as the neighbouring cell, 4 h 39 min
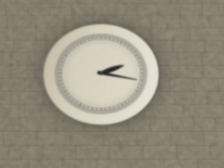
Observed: 2 h 17 min
